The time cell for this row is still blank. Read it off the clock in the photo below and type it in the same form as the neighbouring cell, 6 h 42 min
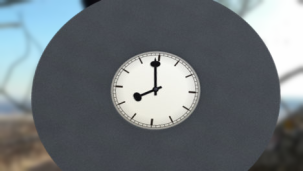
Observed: 7 h 59 min
